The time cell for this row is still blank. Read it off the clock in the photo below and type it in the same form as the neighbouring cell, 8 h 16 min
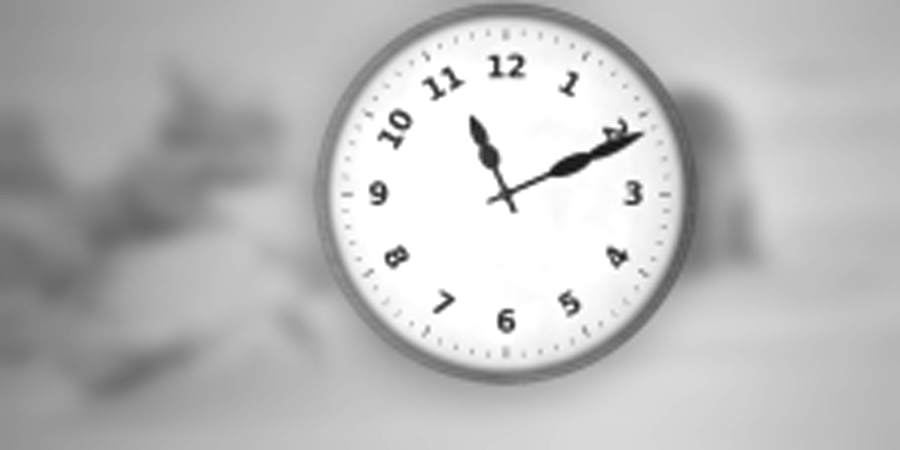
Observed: 11 h 11 min
